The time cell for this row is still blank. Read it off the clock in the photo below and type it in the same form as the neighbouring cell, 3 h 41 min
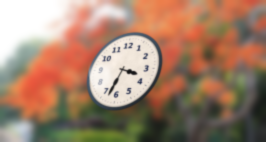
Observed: 3 h 33 min
